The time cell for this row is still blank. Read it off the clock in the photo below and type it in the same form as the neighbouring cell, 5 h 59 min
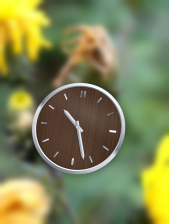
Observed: 10 h 27 min
